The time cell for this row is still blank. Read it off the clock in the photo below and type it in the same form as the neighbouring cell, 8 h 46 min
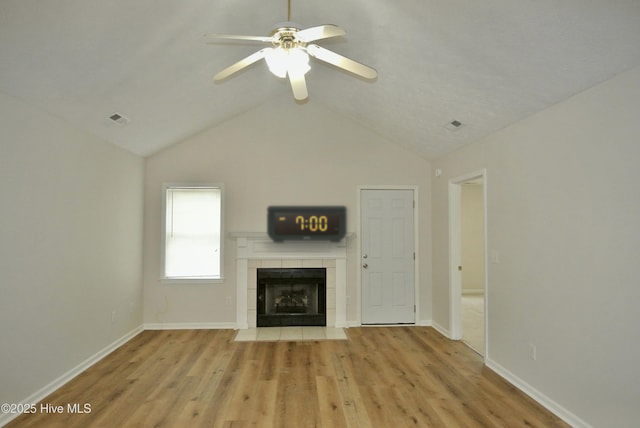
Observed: 7 h 00 min
